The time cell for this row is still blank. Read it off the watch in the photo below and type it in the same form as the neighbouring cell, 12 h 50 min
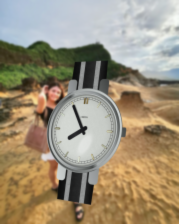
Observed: 7 h 55 min
